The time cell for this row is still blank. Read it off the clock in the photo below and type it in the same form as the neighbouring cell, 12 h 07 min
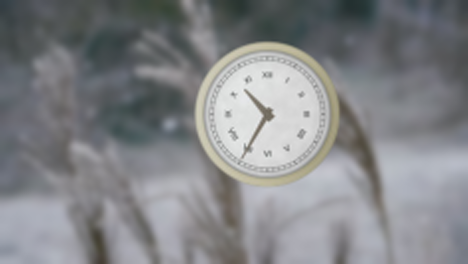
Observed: 10 h 35 min
